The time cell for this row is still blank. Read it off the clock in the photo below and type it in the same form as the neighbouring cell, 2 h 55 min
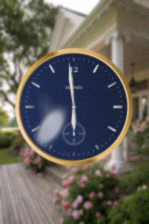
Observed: 5 h 59 min
